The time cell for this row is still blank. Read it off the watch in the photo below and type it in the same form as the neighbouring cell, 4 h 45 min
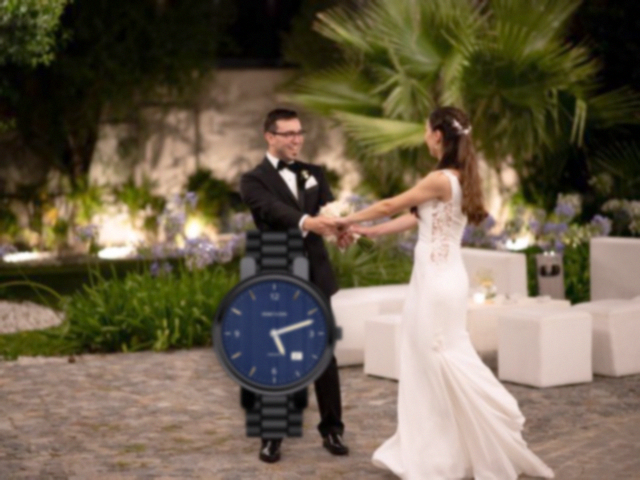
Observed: 5 h 12 min
